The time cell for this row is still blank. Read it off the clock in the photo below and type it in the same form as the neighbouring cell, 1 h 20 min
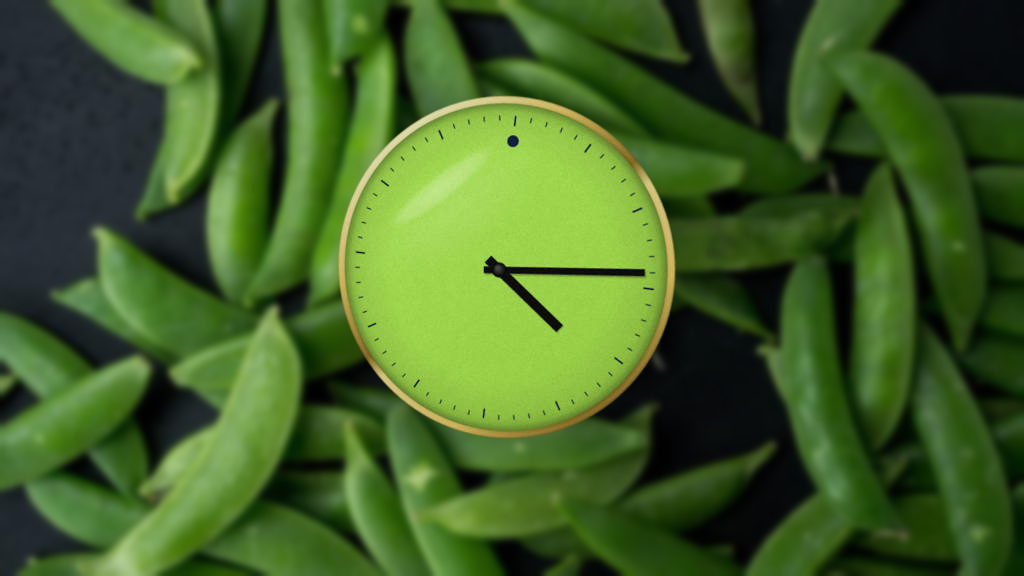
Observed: 4 h 14 min
